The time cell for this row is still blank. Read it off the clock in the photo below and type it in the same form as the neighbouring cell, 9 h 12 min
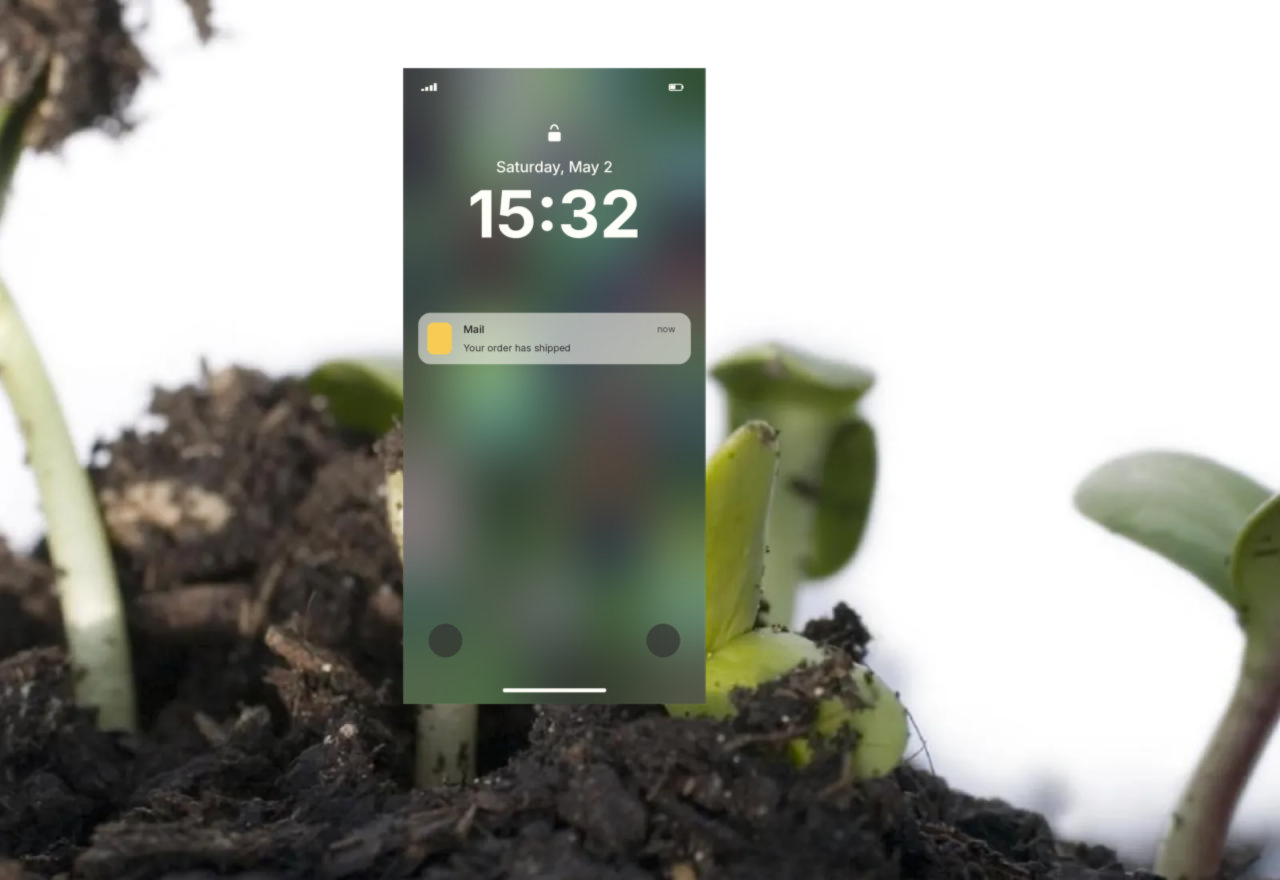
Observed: 15 h 32 min
